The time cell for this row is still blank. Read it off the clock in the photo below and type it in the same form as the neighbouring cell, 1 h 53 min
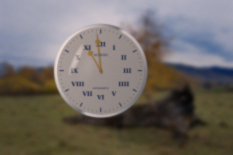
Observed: 10 h 59 min
